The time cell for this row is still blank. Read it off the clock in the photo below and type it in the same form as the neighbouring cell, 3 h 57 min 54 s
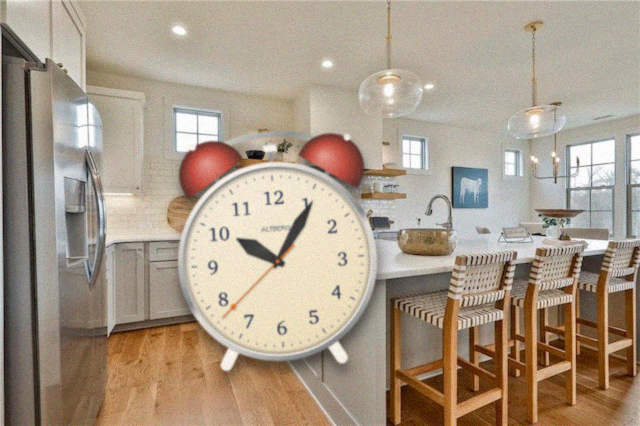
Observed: 10 h 05 min 38 s
